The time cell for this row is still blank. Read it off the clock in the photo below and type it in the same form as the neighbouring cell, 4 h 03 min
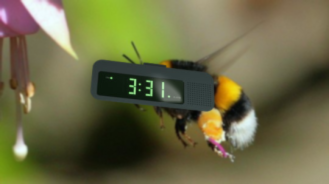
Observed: 3 h 31 min
